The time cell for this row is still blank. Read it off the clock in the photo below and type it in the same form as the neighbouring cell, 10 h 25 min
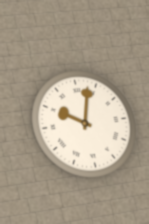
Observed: 10 h 03 min
